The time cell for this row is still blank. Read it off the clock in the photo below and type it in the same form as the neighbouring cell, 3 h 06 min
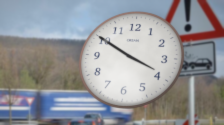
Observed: 3 h 50 min
